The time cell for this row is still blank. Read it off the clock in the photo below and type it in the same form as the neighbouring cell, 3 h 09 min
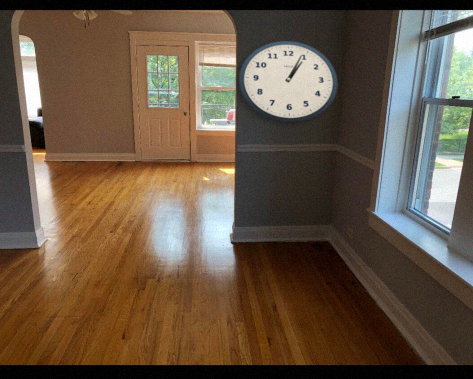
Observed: 1 h 04 min
